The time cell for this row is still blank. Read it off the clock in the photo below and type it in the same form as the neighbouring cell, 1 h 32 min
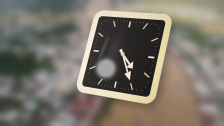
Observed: 4 h 25 min
